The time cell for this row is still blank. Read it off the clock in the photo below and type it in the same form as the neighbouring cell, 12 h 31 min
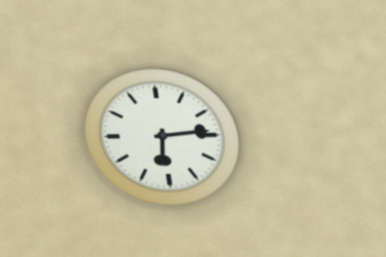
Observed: 6 h 14 min
